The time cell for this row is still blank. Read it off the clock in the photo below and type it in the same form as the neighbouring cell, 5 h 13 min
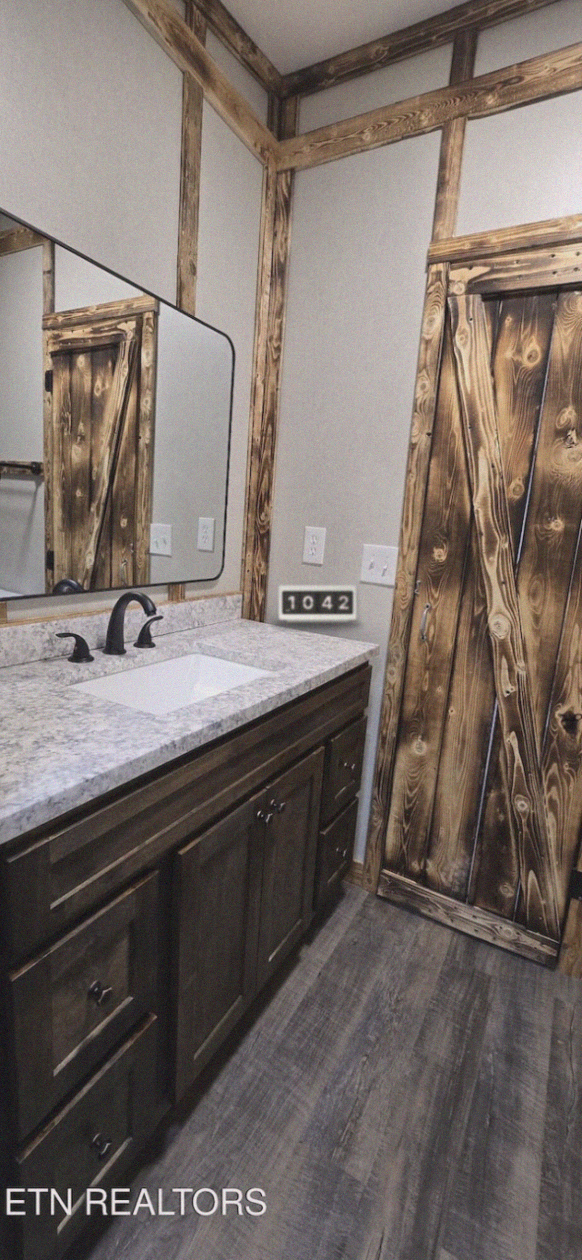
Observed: 10 h 42 min
